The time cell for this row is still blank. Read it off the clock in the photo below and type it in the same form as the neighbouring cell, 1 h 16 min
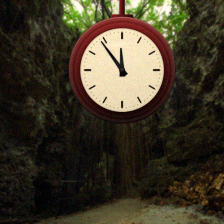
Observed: 11 h 54 min
